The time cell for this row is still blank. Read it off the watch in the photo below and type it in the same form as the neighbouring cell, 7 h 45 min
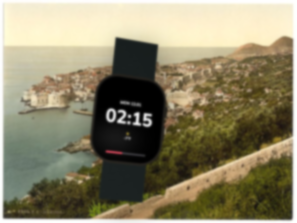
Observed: 2 h 15 min
